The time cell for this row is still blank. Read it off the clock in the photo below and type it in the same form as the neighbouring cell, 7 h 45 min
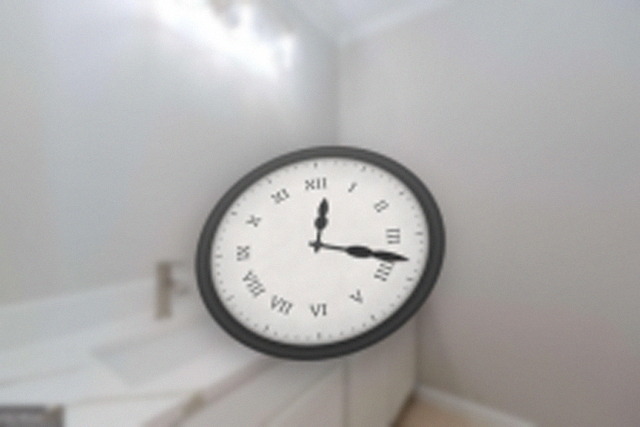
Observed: 12 h 18 min
